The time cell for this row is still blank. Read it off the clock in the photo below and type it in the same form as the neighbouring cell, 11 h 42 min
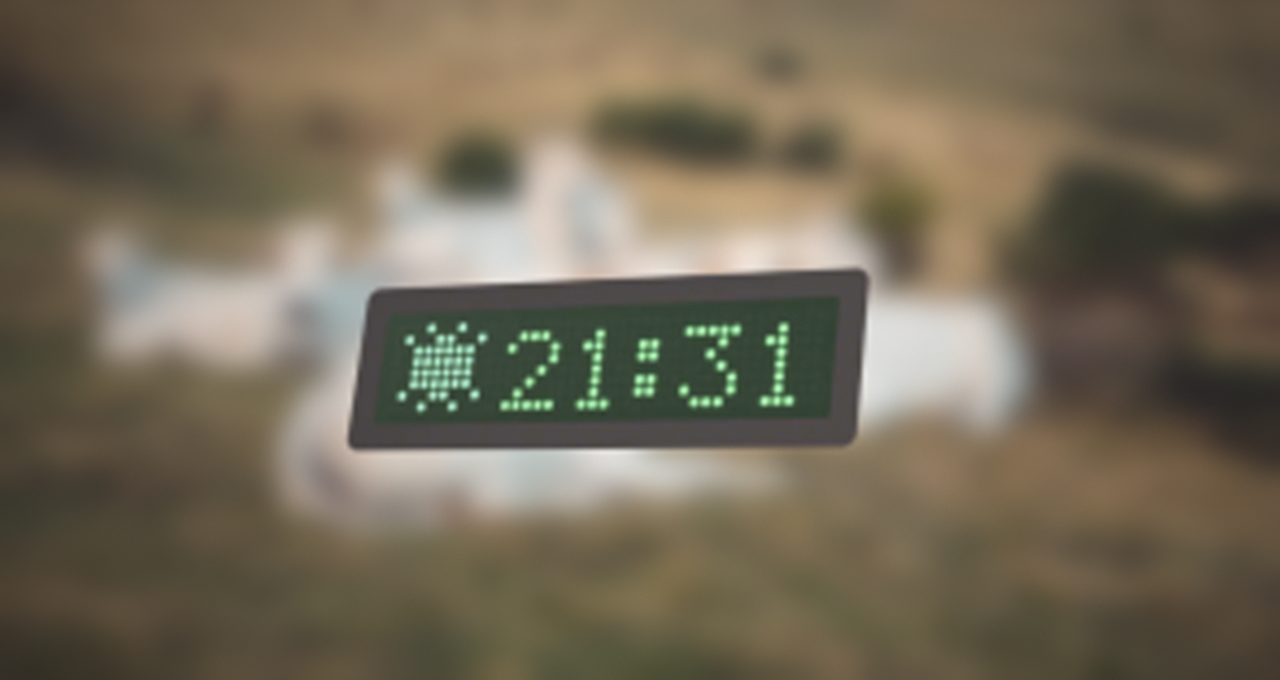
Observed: 21 h 31 min
